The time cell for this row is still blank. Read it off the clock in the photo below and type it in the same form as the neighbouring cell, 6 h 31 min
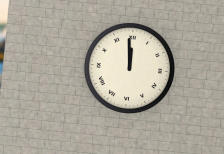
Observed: 11 h 59 min
